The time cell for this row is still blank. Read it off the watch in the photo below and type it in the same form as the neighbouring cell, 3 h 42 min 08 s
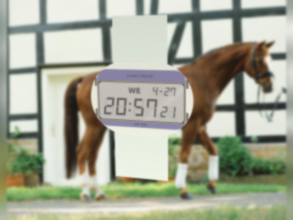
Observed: 20 h 57 min 21 s
